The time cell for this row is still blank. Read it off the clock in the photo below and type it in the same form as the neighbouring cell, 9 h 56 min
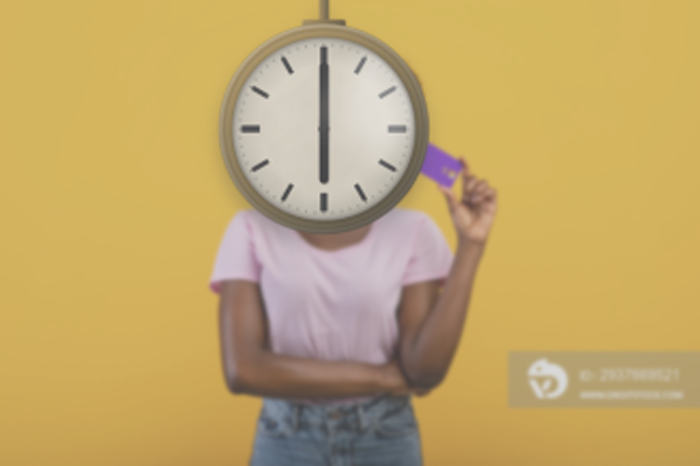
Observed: 6 h 00 min
